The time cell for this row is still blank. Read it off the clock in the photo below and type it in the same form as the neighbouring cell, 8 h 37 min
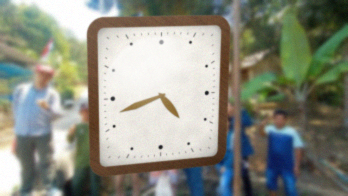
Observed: 4 h 42 min
